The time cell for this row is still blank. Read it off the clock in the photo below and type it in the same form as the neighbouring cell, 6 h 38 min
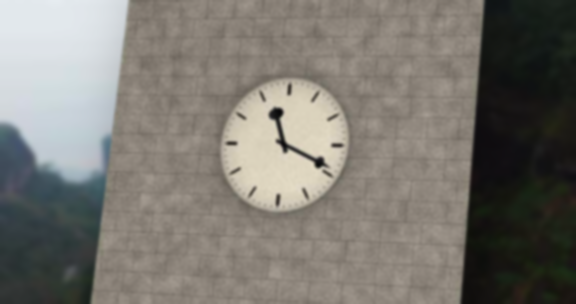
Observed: 11 h 19 min
